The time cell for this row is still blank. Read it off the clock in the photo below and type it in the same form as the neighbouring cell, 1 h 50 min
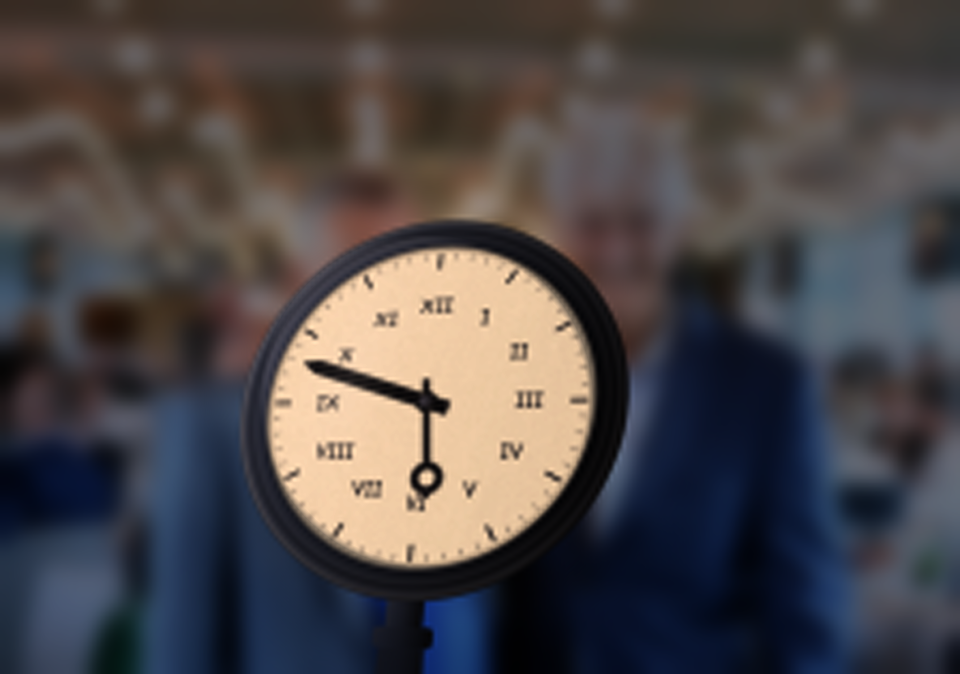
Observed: 5 h 48 min
